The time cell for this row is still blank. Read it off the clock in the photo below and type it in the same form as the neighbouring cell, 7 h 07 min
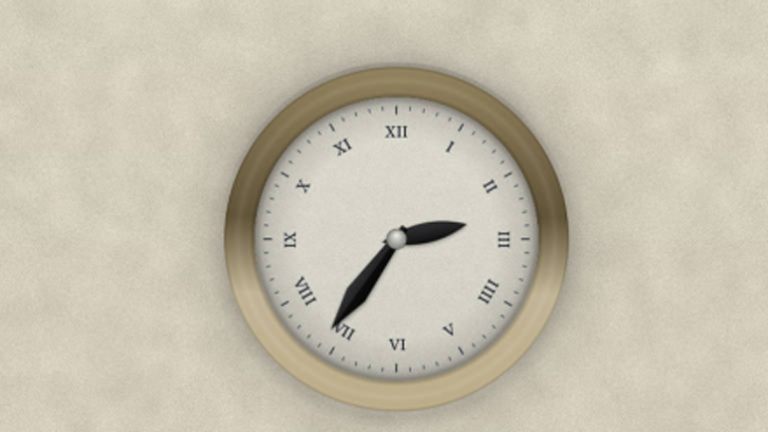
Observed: 2 h 36 min
